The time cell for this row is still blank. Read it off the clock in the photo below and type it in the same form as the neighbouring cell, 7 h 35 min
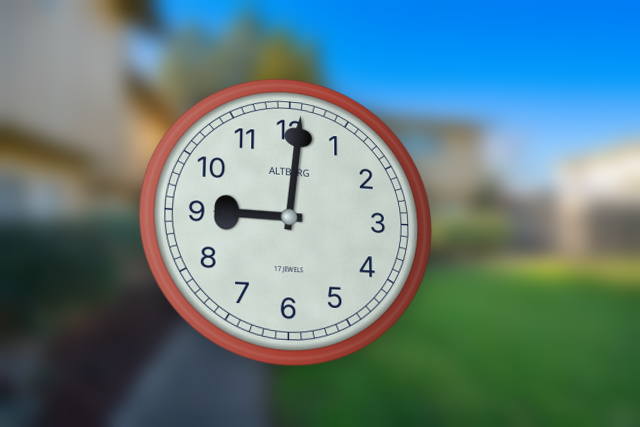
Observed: 9 h 01 min
